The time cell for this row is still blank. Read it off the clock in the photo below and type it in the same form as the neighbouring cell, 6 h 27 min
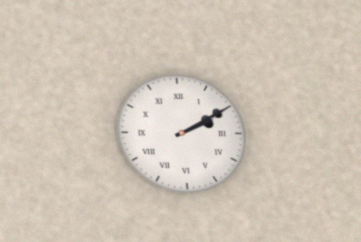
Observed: 2 h 10 min
